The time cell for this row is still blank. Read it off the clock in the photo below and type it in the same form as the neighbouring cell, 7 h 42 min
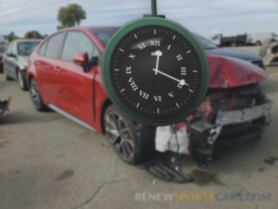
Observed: 12 h 19 min
